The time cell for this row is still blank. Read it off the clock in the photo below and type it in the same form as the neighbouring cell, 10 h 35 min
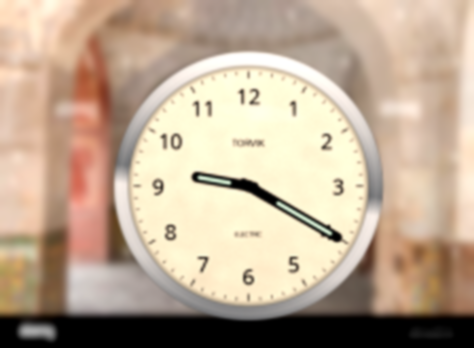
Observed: 9 h 20 min
